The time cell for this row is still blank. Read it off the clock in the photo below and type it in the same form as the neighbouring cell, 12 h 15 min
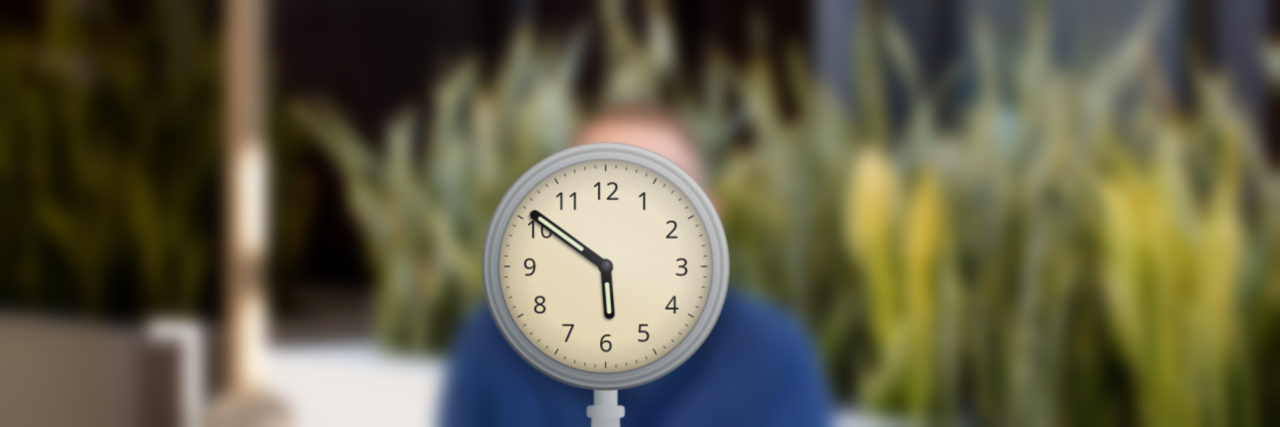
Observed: 5 h 51 min
